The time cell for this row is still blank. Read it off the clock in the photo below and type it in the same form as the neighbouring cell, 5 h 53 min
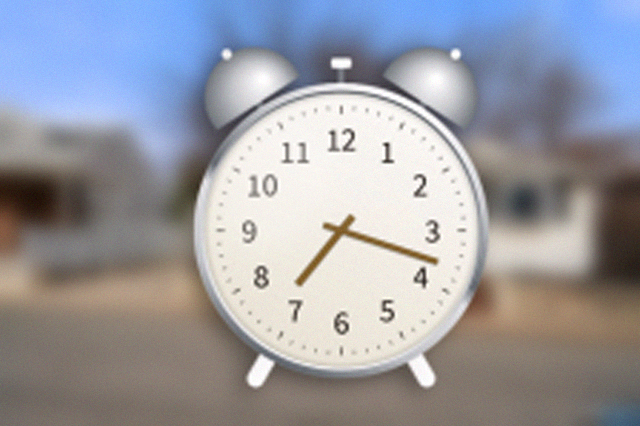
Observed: 7 h 18 min
